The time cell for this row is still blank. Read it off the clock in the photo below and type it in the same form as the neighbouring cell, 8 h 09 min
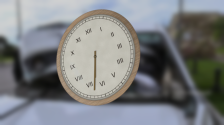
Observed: 6 h 33 min
